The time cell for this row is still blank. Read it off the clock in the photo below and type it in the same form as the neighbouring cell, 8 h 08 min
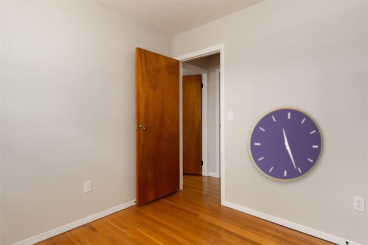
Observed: 11 h 26 min
